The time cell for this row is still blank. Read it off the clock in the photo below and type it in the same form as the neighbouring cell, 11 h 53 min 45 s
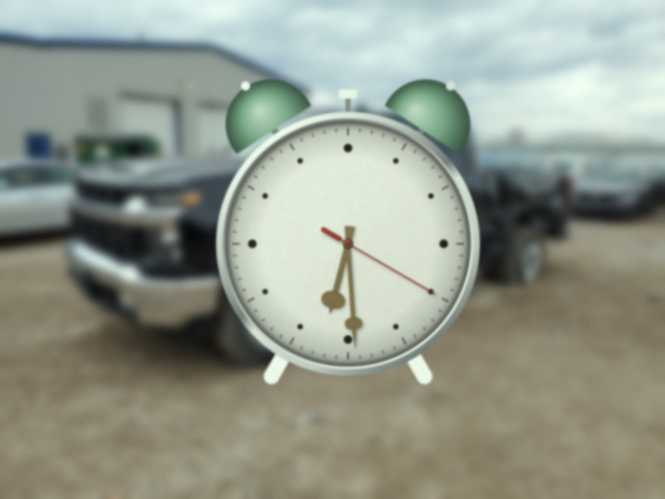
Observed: 6 h 29 min 20 s
